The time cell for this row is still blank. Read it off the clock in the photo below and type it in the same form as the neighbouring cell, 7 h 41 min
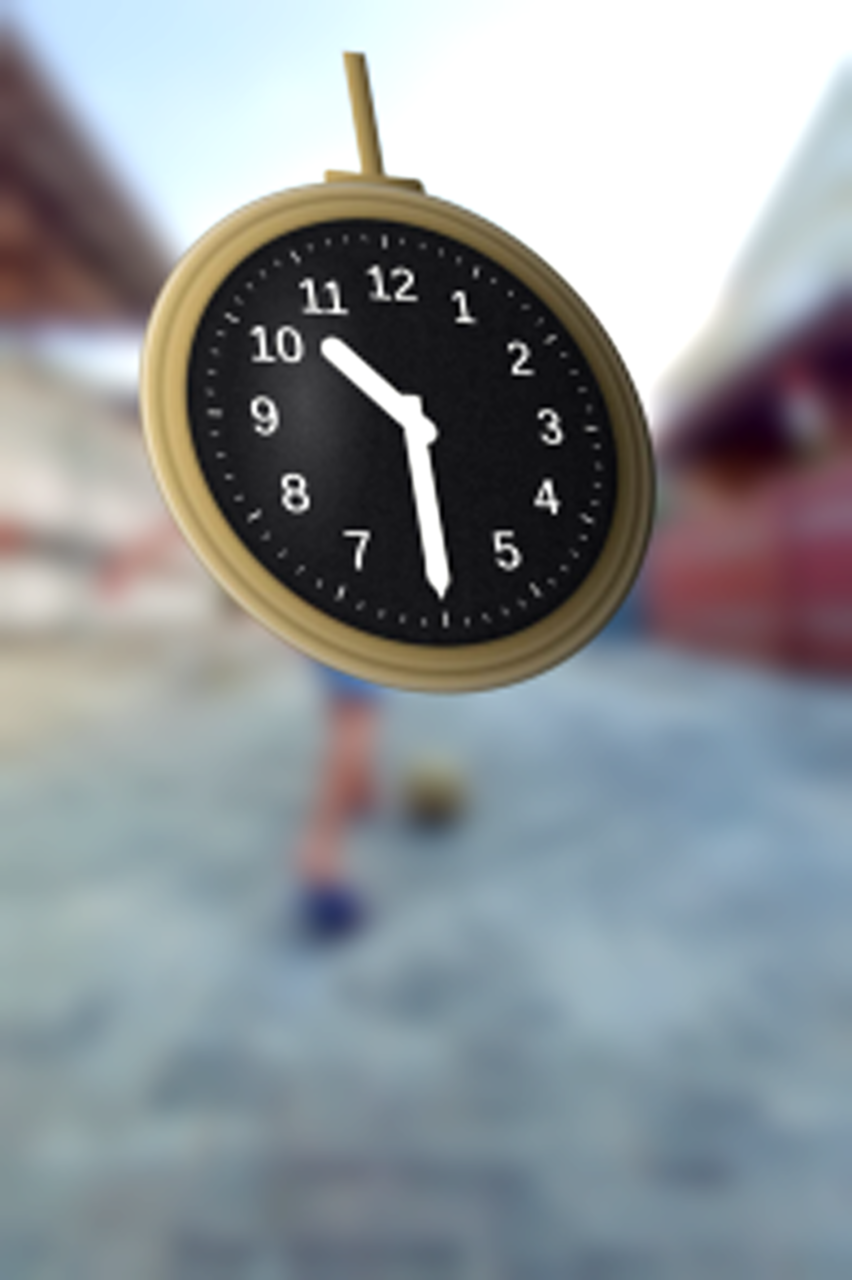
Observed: 10 h 30 min
